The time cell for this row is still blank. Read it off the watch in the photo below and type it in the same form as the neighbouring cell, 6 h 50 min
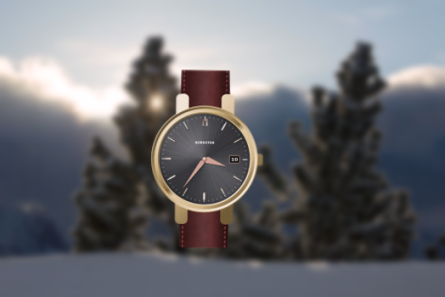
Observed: 3 h 36 min
